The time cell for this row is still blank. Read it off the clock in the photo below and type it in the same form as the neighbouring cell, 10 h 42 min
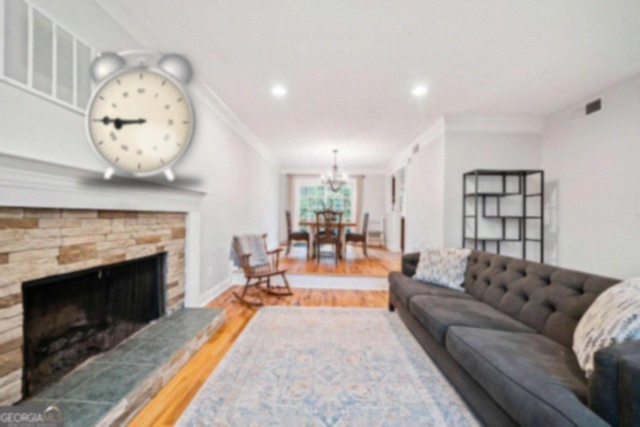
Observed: 8 h 45 min
